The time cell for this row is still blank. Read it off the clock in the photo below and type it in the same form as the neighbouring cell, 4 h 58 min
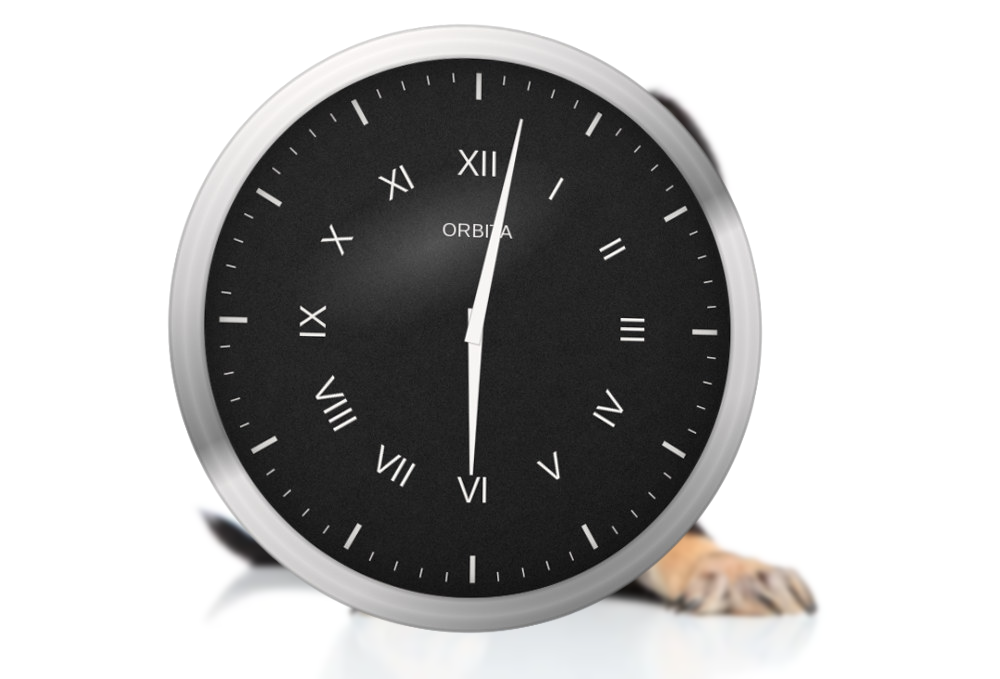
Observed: 6 h 02 min
